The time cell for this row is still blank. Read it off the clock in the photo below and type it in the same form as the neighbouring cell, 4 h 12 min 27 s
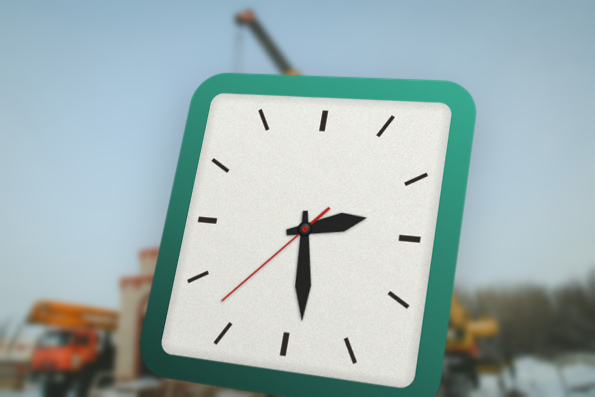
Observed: 2 h 28 min 37 s
